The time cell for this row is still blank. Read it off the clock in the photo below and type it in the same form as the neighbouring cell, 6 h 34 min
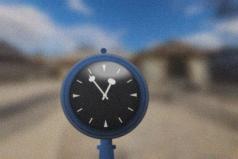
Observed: 12 h 54 min
